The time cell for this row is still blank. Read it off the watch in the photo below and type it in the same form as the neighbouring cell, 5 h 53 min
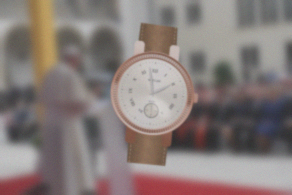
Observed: 1 h 58 min
